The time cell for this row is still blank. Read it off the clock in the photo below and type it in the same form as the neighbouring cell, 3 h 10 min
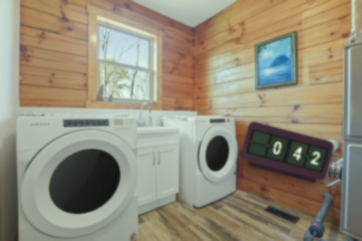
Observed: 0 h 42 min
